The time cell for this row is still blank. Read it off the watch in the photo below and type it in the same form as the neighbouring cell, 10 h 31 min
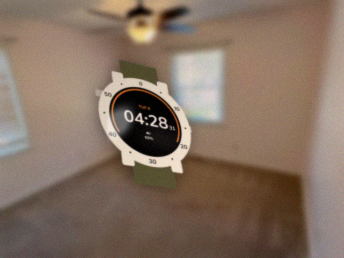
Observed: 4 h 28 min
